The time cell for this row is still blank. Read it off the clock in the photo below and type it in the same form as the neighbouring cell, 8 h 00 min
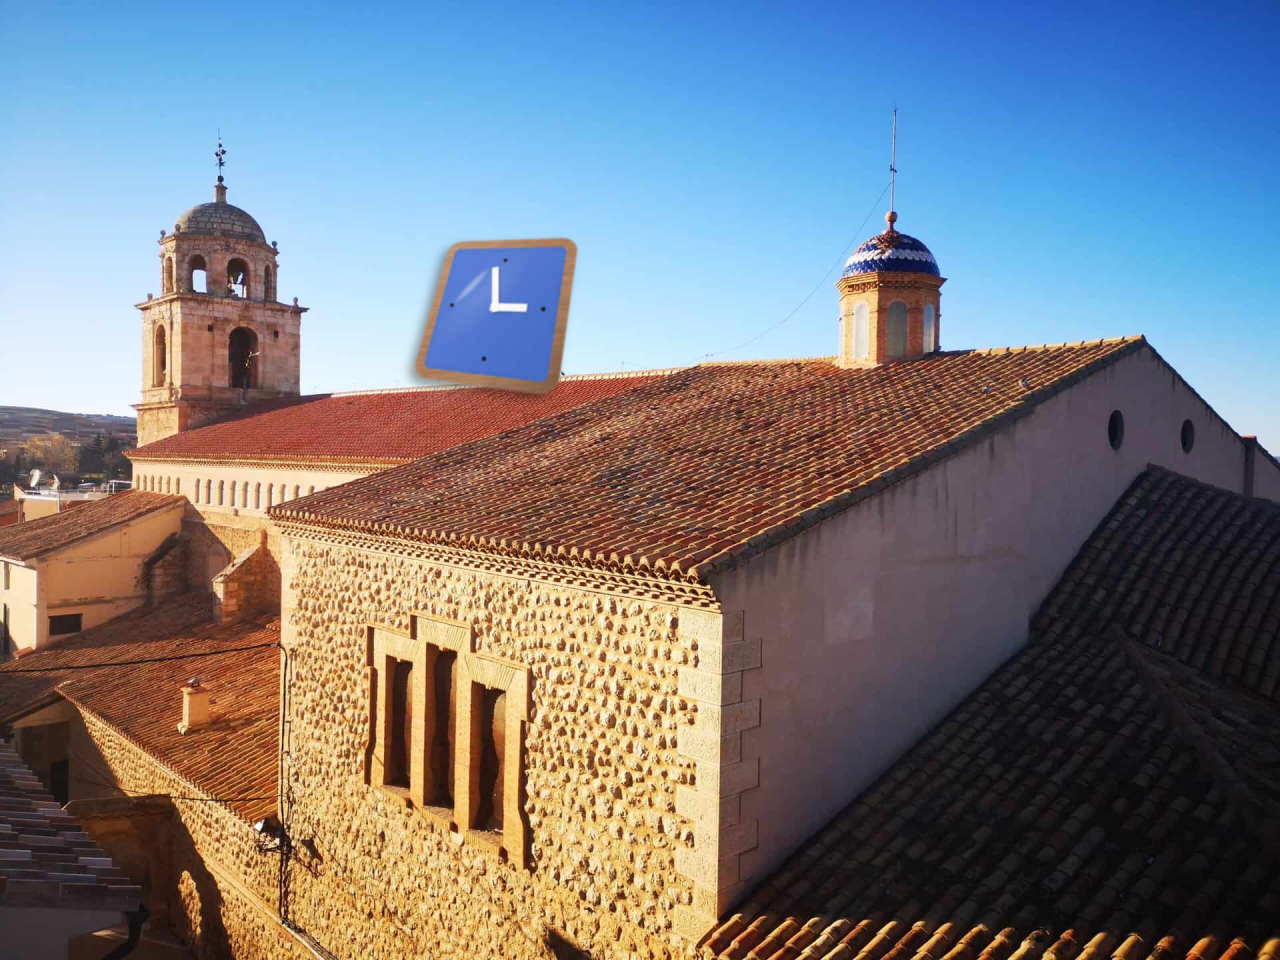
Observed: 2 h 58 min
